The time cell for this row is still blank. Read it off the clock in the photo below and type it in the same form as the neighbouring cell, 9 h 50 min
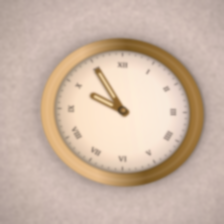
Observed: 9 h 55 min
